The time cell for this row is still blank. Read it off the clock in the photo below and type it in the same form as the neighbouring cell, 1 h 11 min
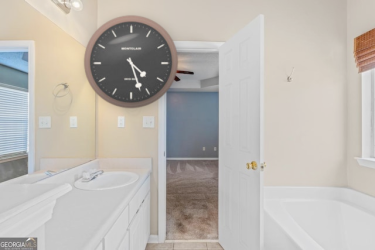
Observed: 4 h 27 min
